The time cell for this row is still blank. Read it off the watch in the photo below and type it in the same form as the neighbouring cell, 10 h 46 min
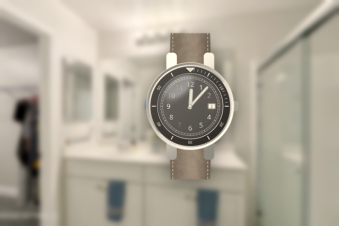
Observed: 12 h 07 min
